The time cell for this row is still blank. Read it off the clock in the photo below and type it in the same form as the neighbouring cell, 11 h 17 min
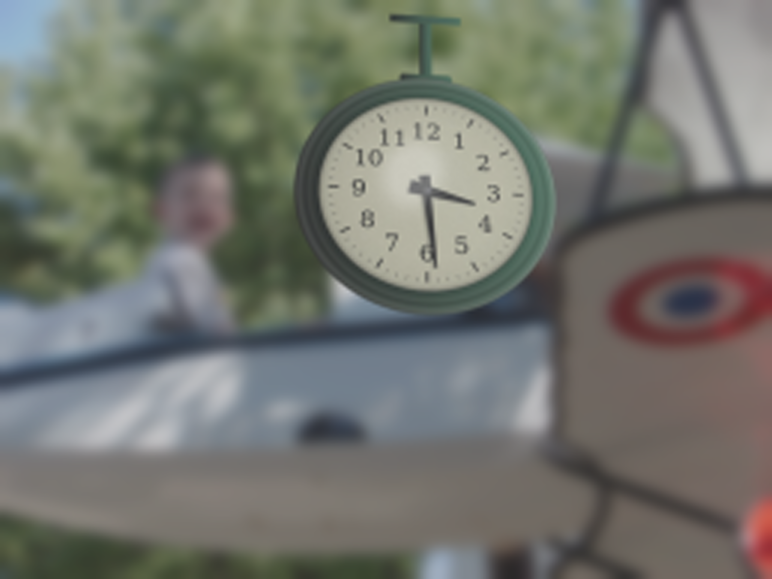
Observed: 3 h 29 min
